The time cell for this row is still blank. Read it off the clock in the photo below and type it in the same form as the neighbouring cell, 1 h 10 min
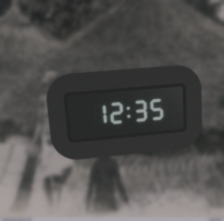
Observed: 12 h 35 min
